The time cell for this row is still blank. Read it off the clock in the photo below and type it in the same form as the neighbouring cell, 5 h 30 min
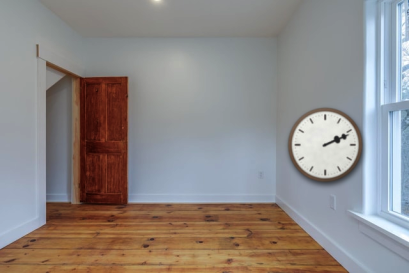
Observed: 2 h 11 min
